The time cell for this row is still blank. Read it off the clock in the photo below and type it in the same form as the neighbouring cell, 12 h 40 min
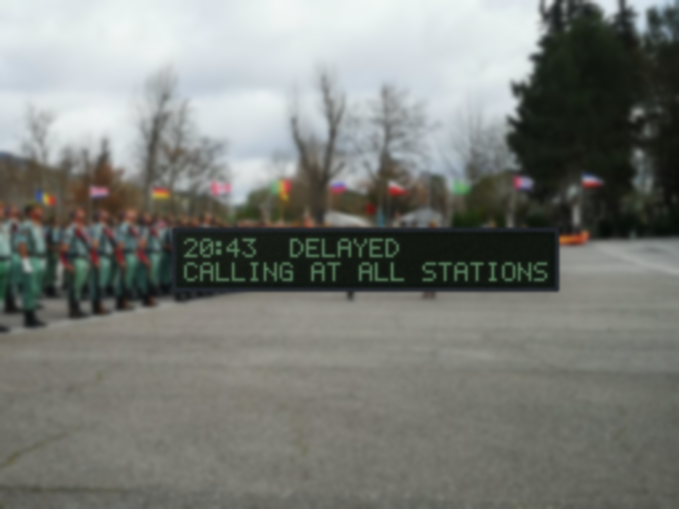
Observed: 20 h 43 min
